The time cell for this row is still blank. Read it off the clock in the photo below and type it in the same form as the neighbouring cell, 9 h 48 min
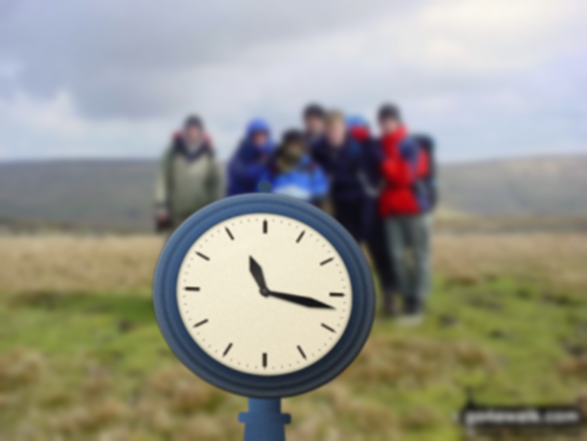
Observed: 11 h 17 min
